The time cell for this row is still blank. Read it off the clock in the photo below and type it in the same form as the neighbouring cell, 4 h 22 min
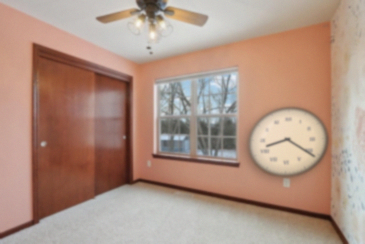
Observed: 8 h 21 min
